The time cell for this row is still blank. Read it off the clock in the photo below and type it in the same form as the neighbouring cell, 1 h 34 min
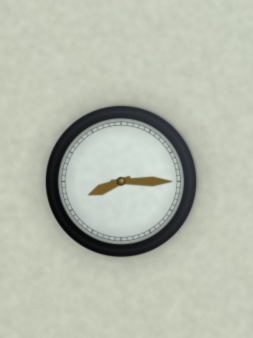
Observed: 8 h 15 min
